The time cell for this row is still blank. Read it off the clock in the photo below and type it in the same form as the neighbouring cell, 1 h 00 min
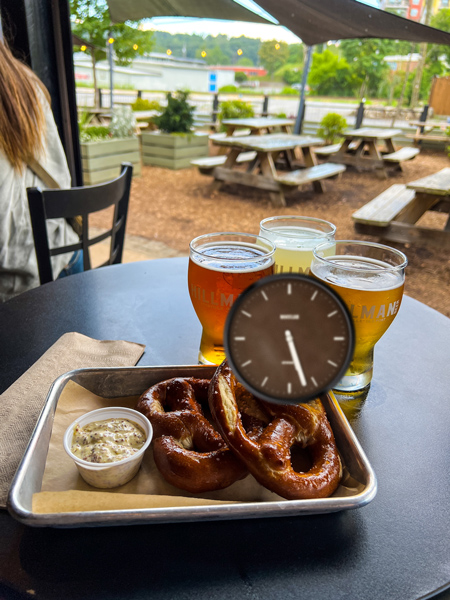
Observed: 5 h 27 min
